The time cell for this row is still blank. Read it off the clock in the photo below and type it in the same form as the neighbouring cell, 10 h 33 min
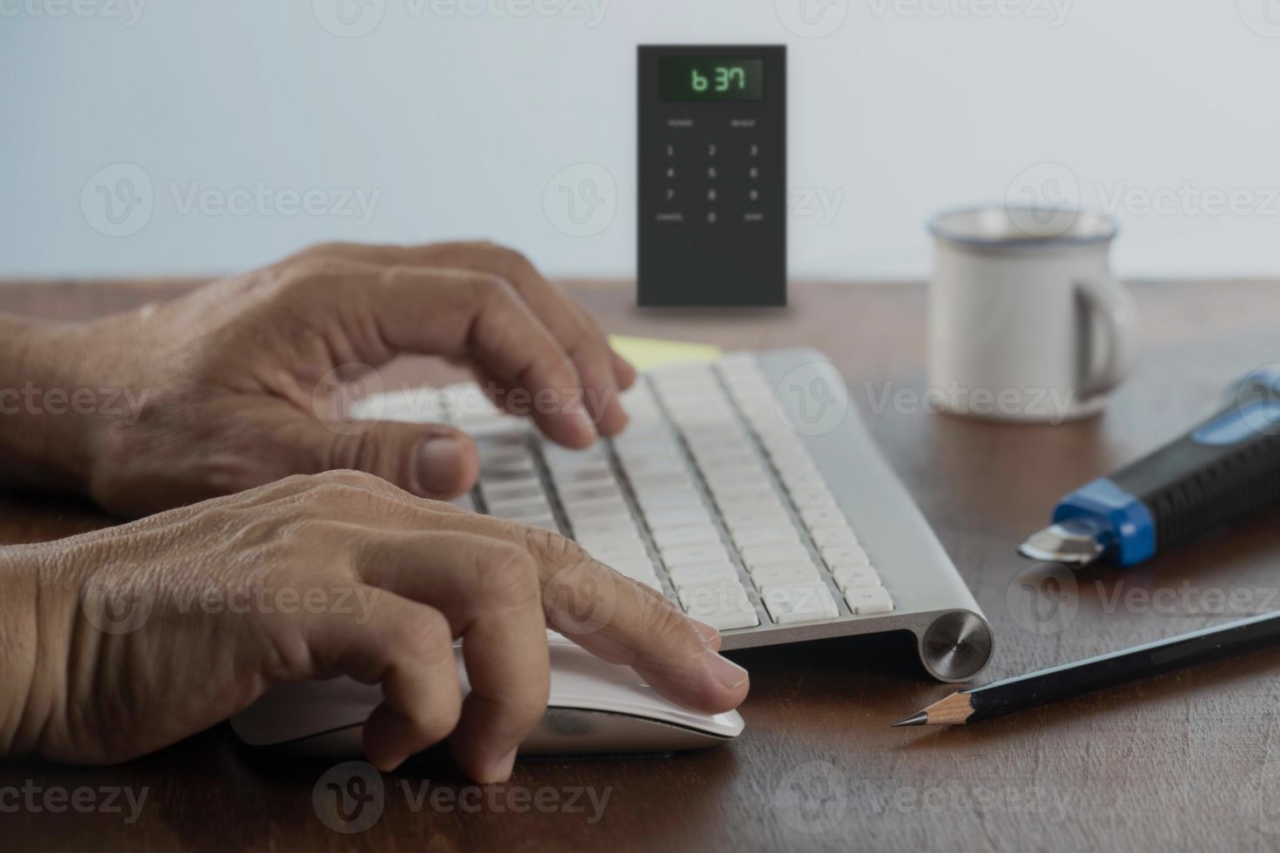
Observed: 6 h 37 min
